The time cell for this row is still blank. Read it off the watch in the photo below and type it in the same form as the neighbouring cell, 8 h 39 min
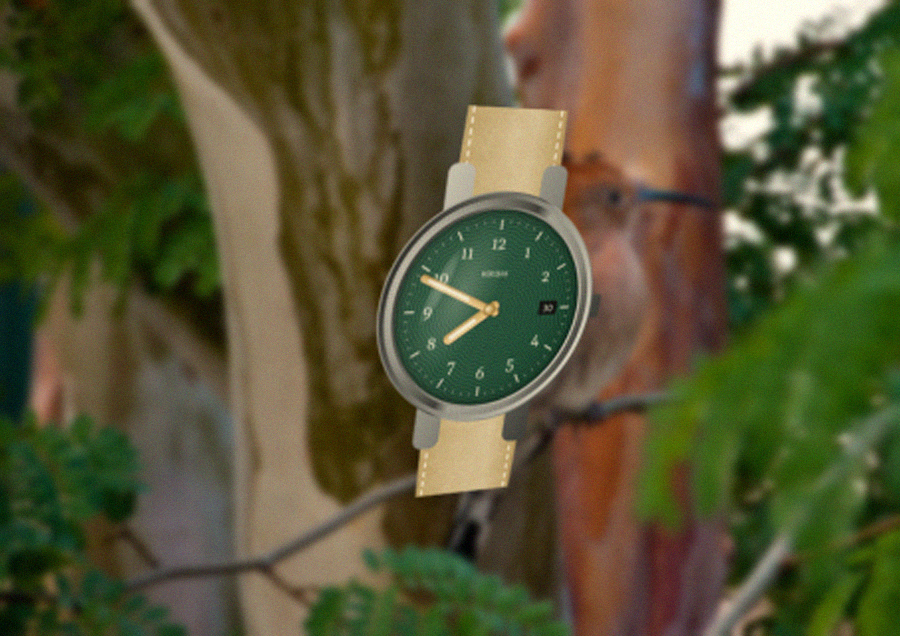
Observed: 7 h 49 min
